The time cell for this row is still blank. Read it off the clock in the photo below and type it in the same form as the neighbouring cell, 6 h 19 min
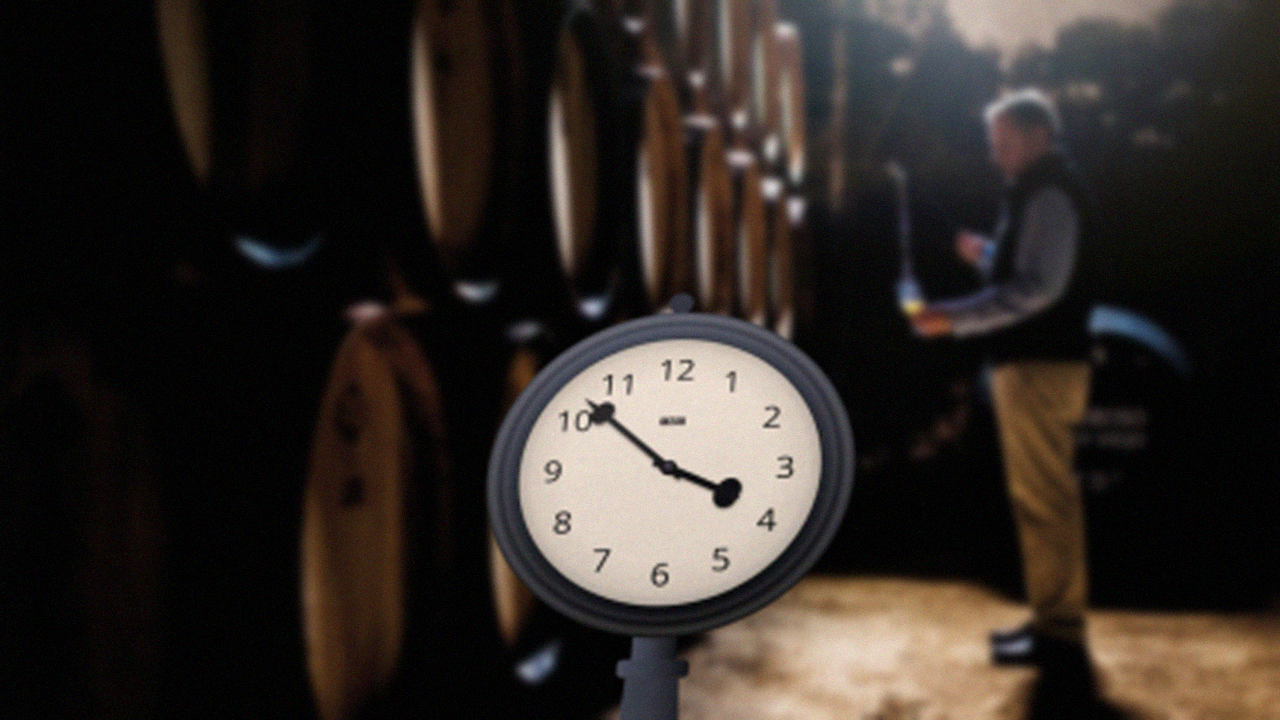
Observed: 3 h 52 min
